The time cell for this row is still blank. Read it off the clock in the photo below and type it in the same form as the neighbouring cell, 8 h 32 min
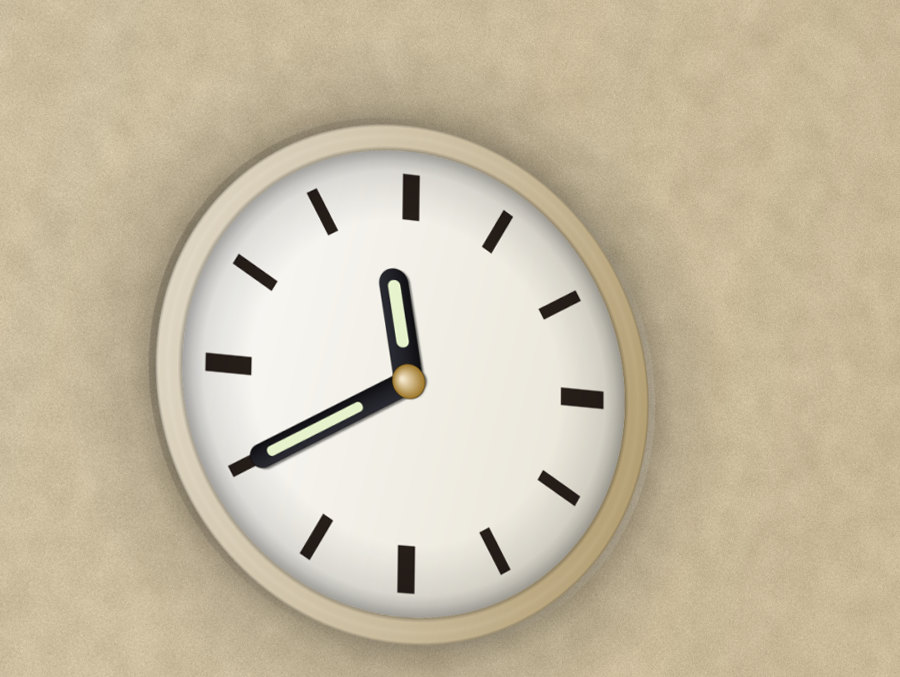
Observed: 11 h 40 min
